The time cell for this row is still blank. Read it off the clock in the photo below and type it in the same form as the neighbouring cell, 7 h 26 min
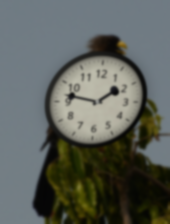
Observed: 1 h 47 min
